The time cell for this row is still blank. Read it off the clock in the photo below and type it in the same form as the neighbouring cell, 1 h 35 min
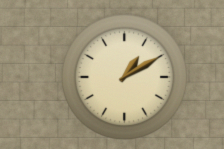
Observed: 1 h 10 min
